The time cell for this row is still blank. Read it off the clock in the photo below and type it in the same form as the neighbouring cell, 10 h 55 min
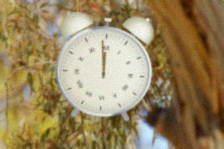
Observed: 11 h 59 min
